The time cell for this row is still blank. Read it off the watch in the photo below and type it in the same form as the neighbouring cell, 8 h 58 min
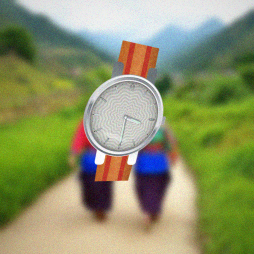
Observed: 3 h 30 min
